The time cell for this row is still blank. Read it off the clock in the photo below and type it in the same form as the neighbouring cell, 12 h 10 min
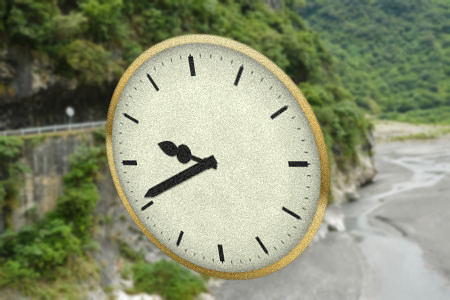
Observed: 9 h 41 min
